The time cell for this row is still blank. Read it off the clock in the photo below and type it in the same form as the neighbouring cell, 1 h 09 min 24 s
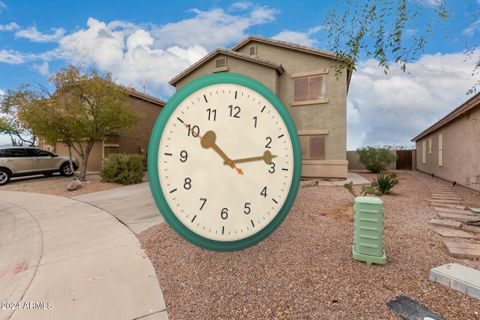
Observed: 10 h 12 min 50 s
